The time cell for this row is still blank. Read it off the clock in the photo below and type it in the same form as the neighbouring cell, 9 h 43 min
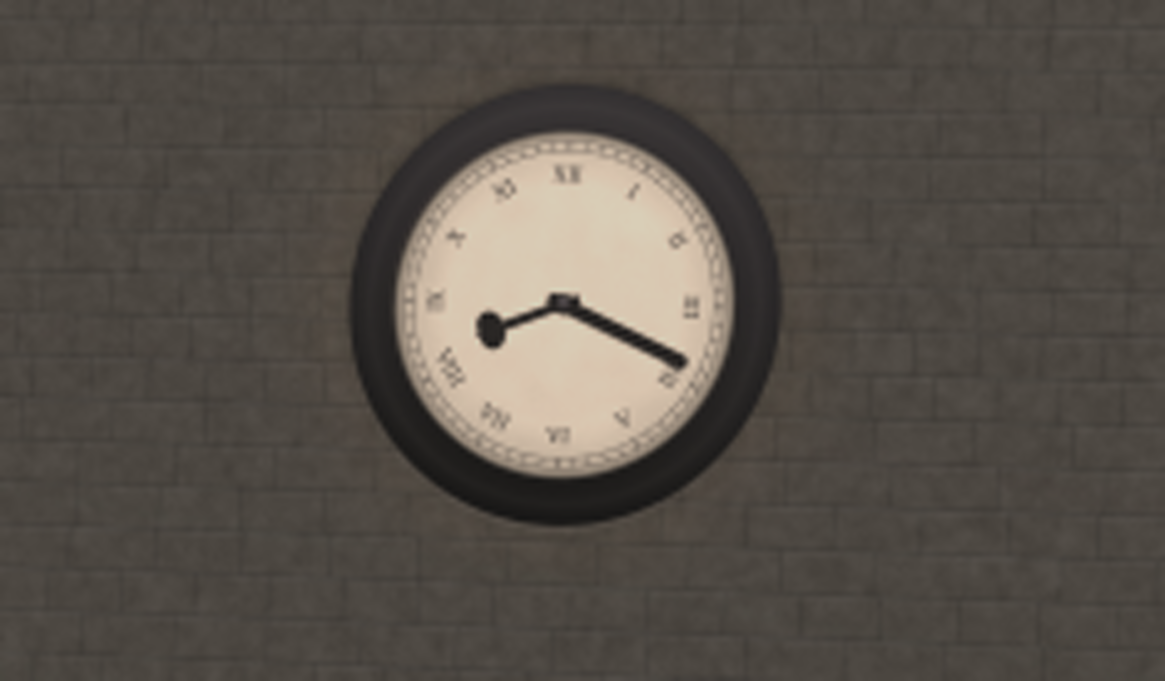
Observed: 8 h 19 min
